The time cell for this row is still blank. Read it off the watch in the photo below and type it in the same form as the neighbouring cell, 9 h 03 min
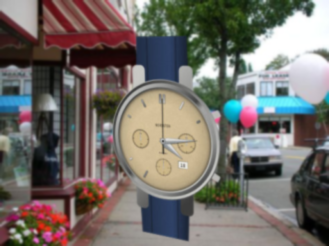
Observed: 4 h 14 min
